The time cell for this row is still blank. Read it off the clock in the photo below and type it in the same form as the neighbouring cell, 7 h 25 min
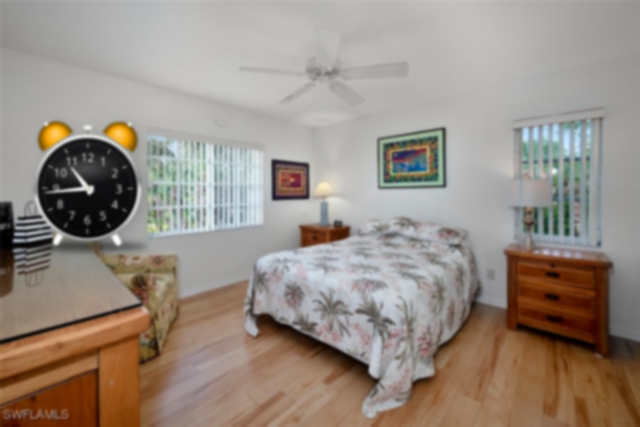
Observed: 10 h 44 min
